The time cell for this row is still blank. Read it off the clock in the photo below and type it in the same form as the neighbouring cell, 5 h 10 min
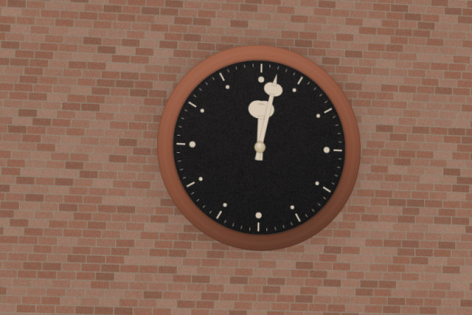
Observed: 12 h 02 min
